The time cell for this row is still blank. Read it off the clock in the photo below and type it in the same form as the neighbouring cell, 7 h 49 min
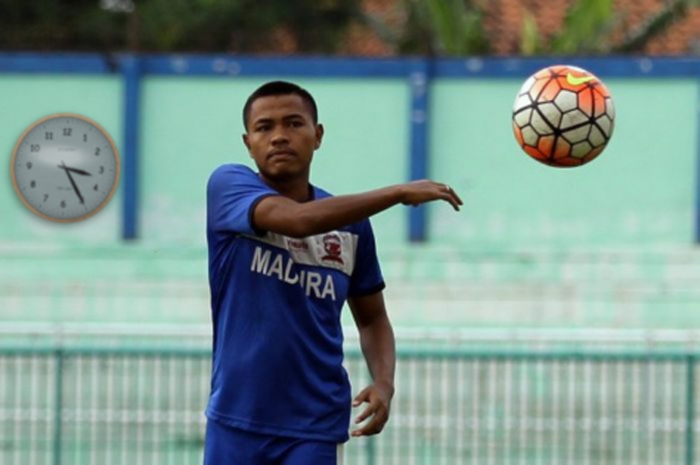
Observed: 3 h 25 min
